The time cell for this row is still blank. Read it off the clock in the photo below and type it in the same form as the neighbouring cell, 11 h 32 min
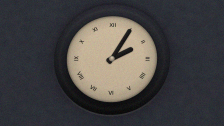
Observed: 2 h 05 min
